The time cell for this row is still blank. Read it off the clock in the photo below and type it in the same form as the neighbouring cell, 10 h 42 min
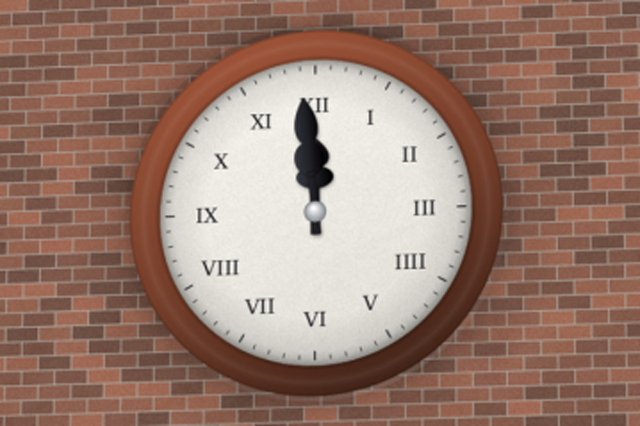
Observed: 11 h 59 min
